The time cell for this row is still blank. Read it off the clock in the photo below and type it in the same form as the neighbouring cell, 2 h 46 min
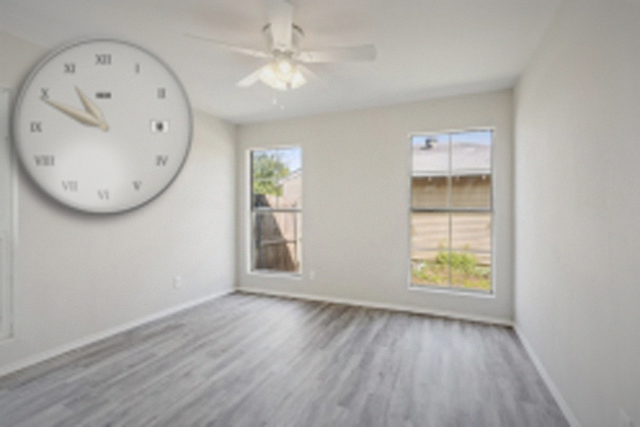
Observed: 10 h 49 min
